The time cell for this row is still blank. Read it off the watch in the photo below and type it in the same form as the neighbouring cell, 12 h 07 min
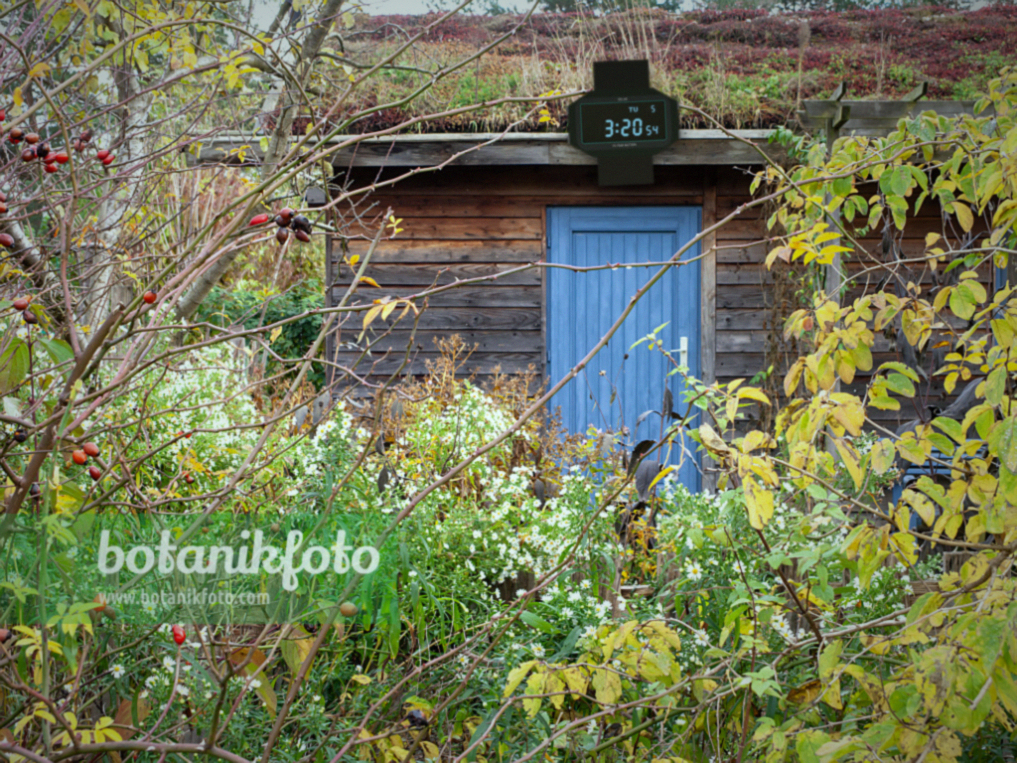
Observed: 3 h 20 min
